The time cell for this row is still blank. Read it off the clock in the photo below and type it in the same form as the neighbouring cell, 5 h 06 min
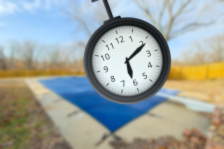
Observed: 6 h 11 min
